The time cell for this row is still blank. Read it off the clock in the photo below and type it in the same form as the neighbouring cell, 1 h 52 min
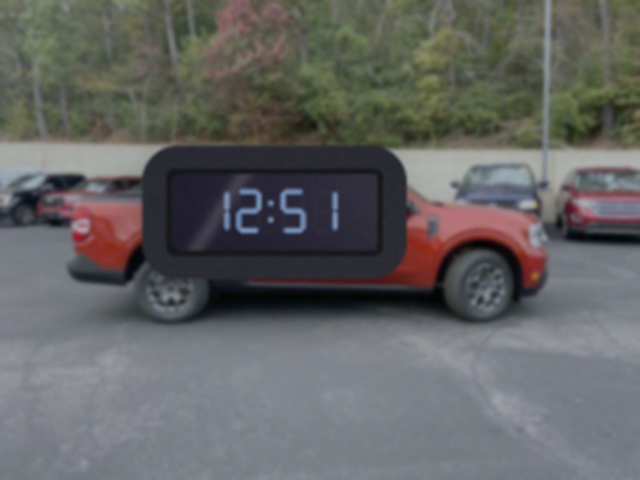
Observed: 12 h 51 min
